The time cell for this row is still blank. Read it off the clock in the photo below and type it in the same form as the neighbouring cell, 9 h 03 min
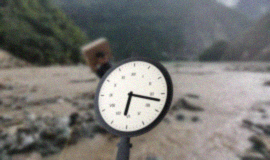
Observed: 6 h 17 min
